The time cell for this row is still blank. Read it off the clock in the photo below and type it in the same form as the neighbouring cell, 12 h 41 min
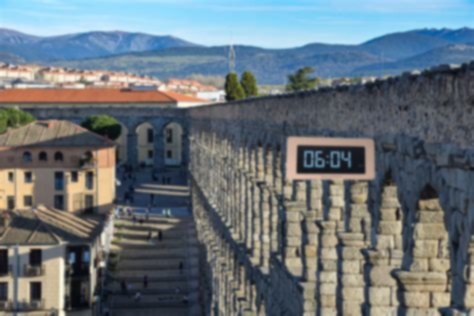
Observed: 6 h 04 min
